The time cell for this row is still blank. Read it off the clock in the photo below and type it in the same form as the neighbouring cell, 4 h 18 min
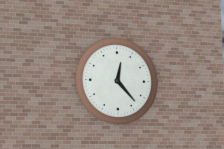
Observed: 12 h 23 min
